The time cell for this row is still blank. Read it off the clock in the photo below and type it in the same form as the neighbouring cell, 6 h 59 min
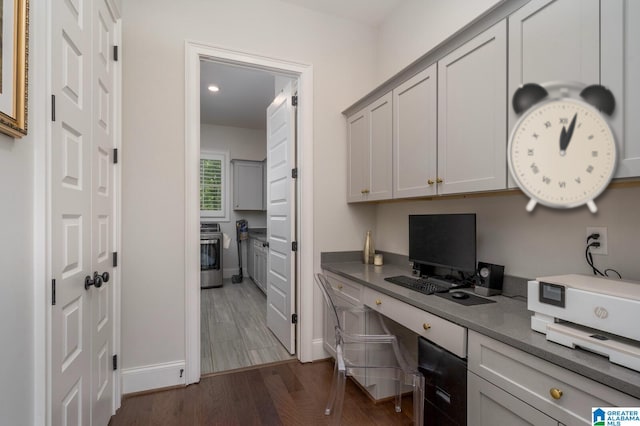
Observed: 12 h 03 min
